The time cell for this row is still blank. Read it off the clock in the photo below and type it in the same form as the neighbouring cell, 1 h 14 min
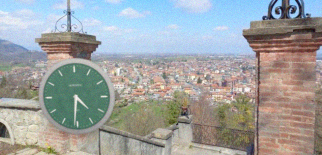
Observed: 4 h 31 min
